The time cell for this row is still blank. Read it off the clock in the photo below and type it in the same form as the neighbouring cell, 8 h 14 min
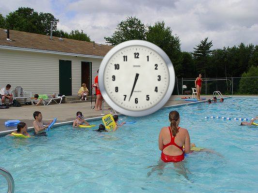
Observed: 6 h 33 min
